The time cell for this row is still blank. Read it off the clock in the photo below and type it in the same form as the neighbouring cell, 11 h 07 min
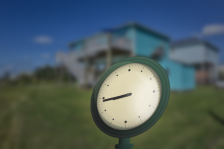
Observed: 8 h 44 min
